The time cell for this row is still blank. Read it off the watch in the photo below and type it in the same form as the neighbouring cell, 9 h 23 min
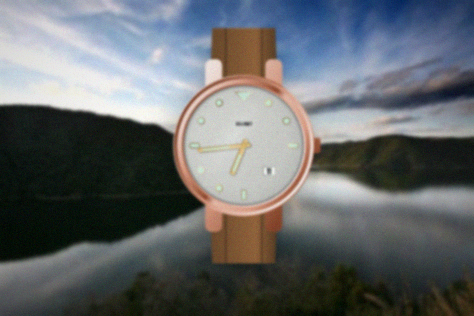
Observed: 6 h 44 min
